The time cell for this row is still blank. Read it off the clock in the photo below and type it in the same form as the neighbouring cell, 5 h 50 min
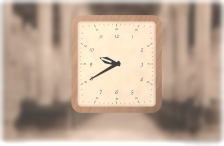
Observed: 9 h 40 min
